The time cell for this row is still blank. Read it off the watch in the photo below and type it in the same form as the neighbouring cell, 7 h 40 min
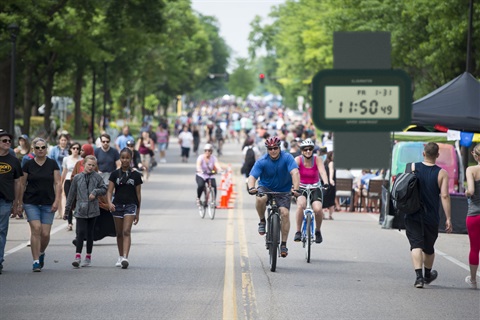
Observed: 11 h 50 min
